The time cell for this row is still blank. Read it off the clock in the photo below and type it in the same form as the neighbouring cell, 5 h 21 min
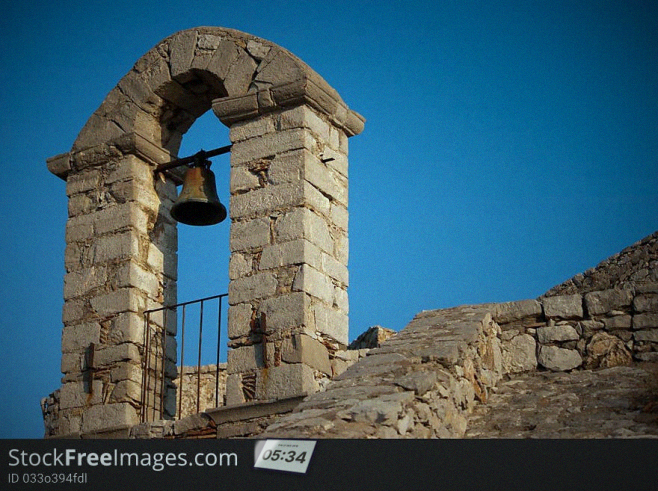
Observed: 5 h 34 min
